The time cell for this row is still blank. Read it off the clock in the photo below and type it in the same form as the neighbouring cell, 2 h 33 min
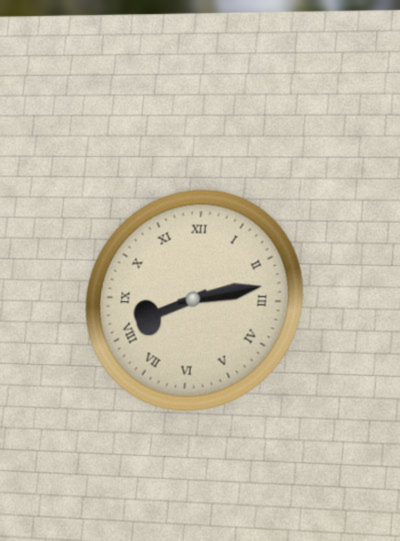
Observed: 8 h 13 min
